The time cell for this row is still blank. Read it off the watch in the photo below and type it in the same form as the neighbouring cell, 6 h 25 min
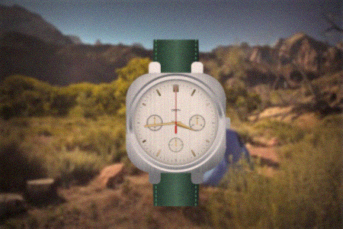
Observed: 3 h 44 min
